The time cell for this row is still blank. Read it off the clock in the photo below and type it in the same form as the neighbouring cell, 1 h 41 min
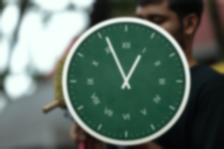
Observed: 12 h 56 min
